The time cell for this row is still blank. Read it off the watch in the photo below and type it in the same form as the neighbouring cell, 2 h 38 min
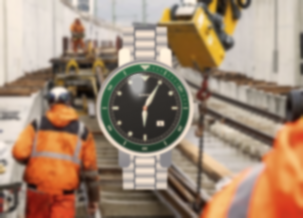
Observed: 6 h 05 min
